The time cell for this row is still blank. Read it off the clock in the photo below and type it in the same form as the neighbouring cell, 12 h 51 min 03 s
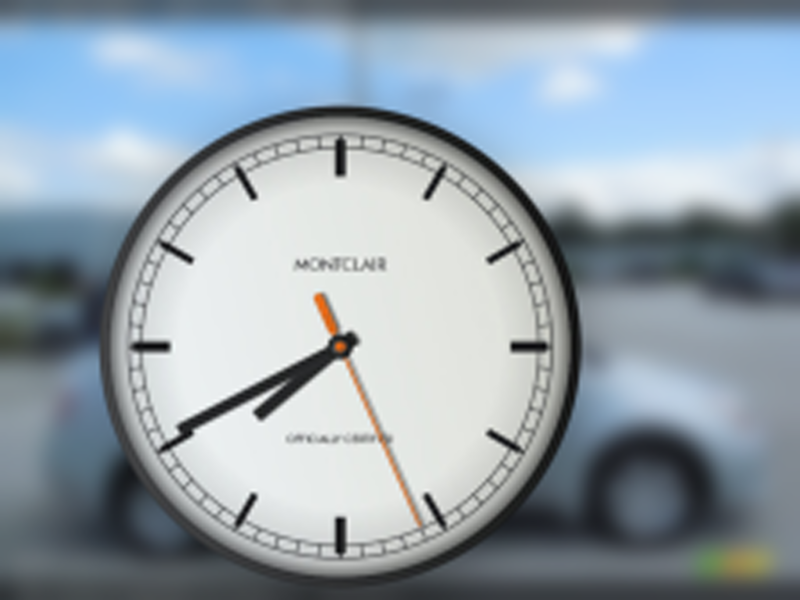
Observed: 7 h 40 min 26 s
